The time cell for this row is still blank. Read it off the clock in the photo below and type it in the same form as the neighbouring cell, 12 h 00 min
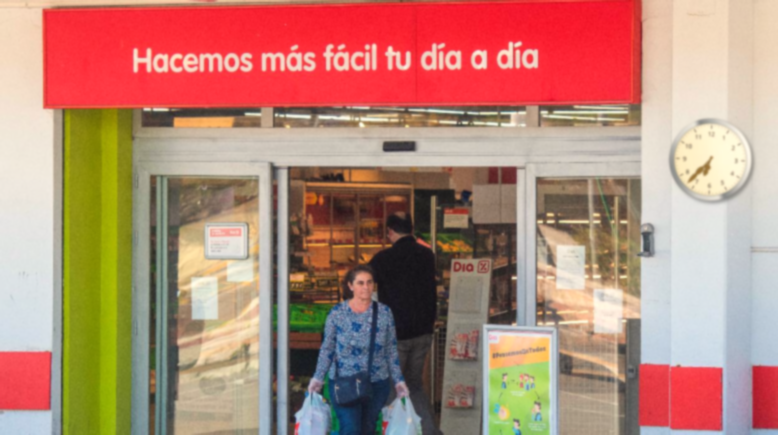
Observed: 6 h 37 min
